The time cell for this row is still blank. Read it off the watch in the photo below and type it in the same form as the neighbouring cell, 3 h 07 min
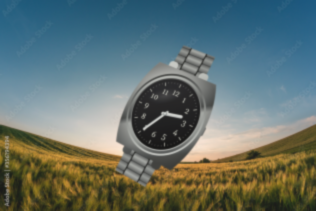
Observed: 2 h 35 min
